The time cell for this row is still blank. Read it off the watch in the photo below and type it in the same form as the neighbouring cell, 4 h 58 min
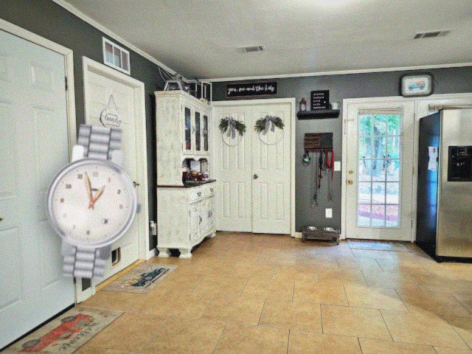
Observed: 12 h 57 min
